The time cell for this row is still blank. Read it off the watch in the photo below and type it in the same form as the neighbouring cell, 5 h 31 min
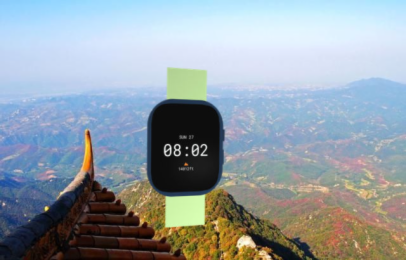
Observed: 8 h 02 min
